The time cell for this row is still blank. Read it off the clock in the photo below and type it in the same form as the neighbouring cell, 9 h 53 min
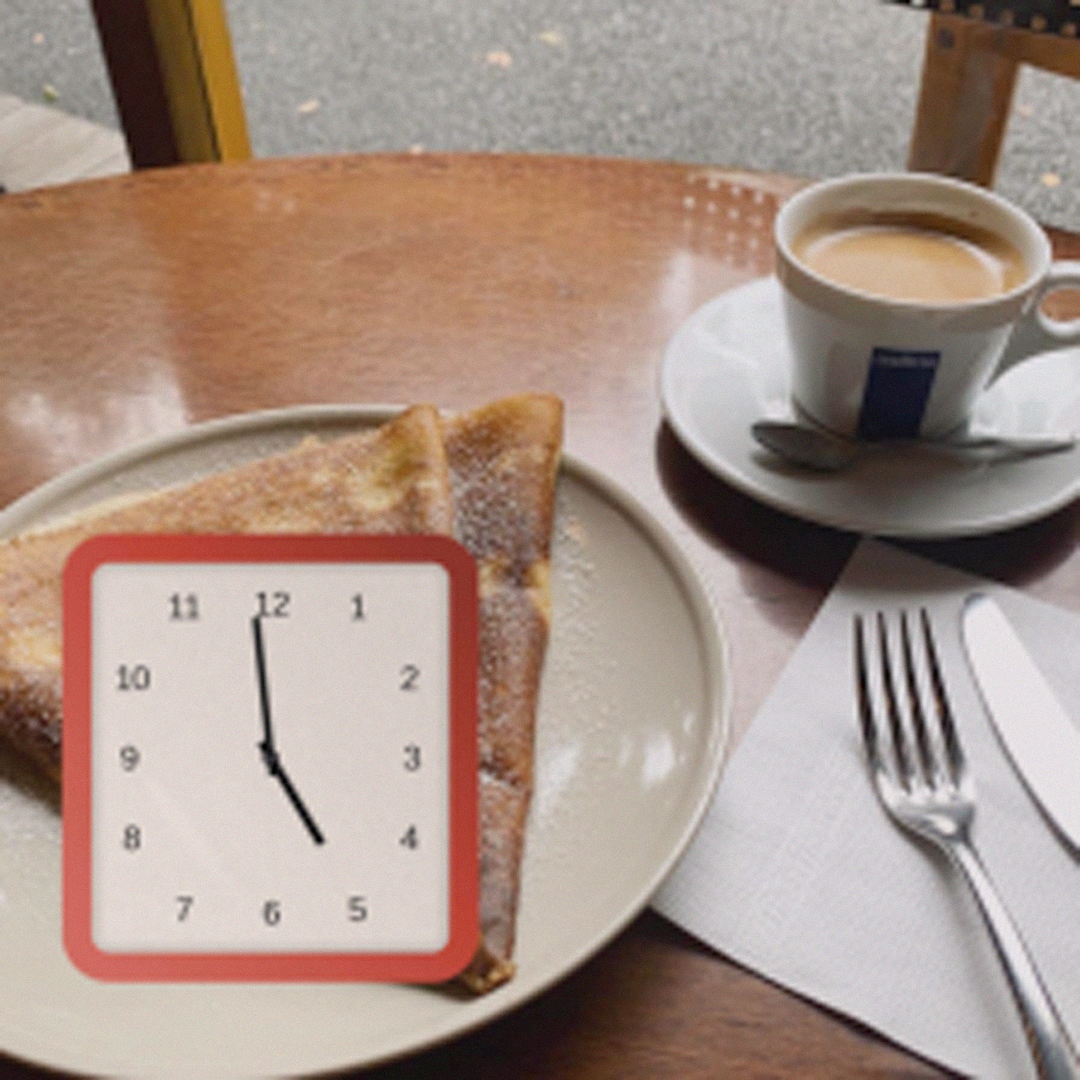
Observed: 4 h 59 min
